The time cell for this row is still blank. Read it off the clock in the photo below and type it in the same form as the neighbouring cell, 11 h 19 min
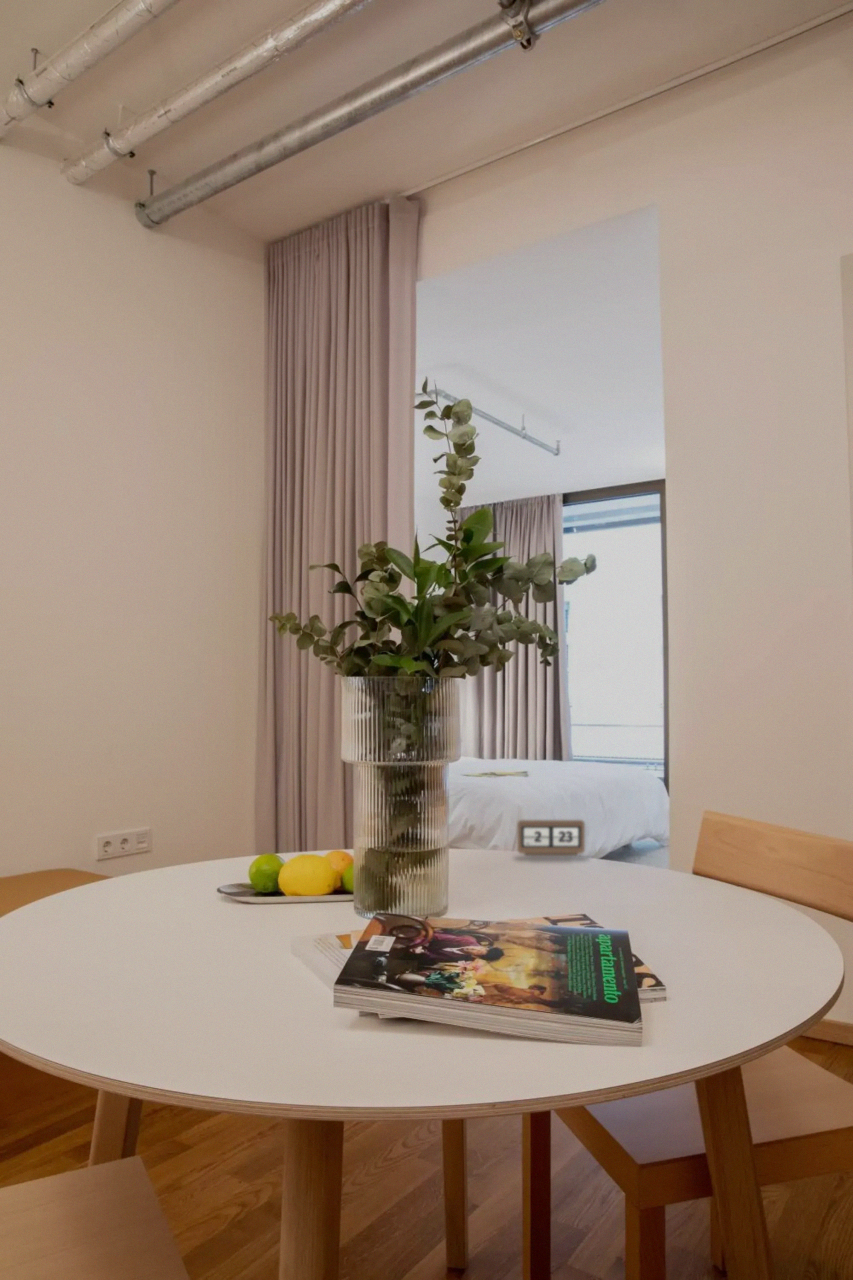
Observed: 2 h 23 min
